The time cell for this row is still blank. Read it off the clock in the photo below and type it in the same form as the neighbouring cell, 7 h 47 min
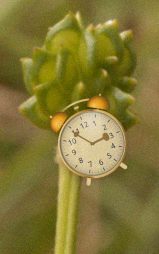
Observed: 2 h 54 min
